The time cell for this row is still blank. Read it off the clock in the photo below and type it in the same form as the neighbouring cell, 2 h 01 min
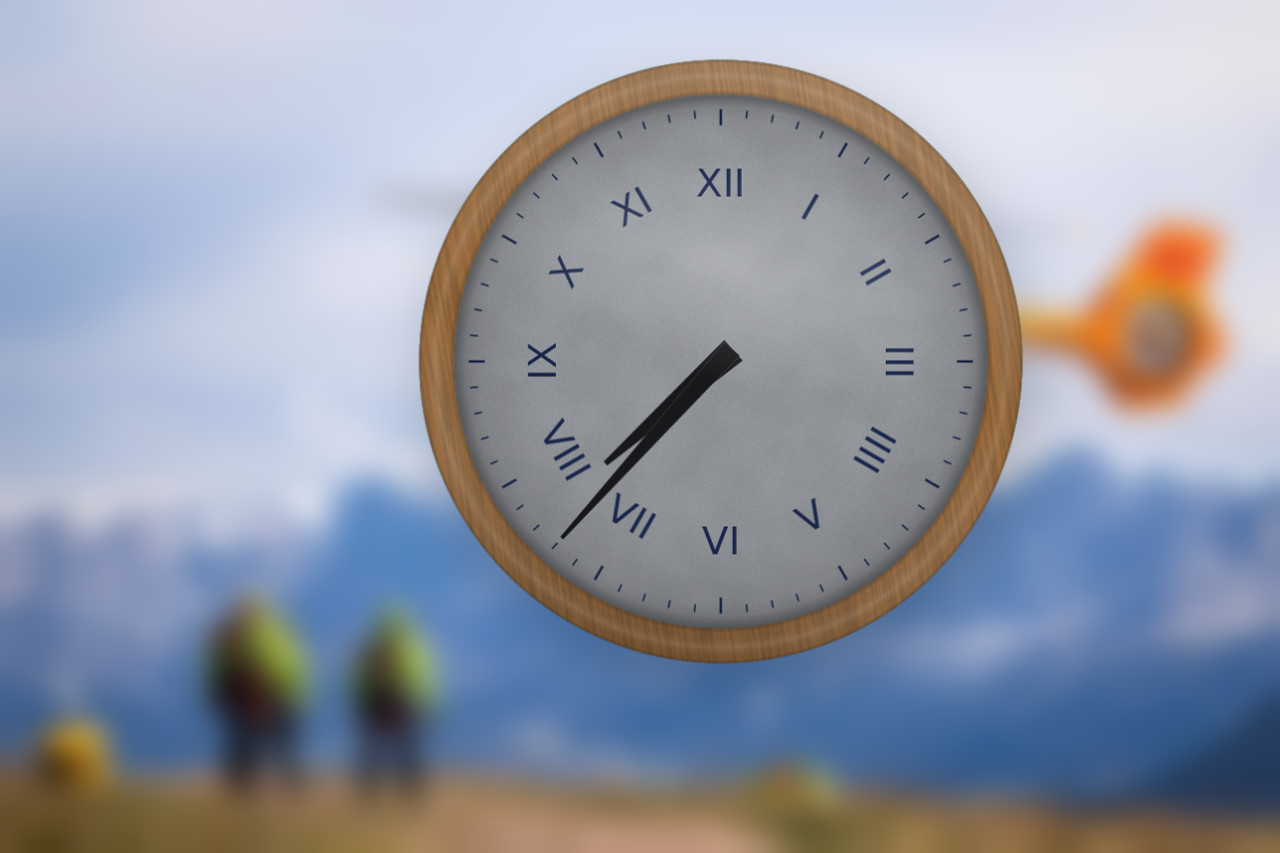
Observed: 7 h 37 min
